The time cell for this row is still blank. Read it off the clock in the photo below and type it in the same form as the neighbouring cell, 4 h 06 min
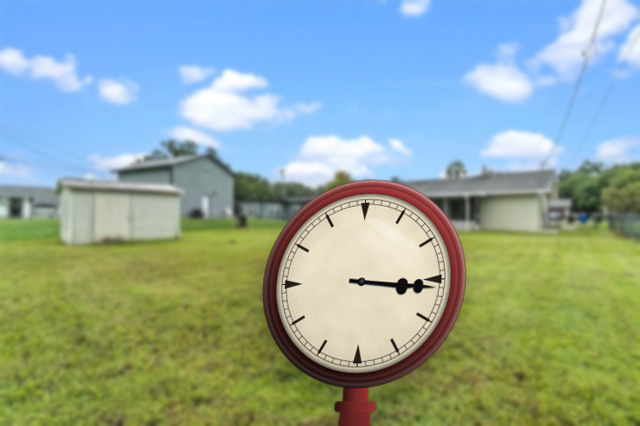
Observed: 3 h 16 min
